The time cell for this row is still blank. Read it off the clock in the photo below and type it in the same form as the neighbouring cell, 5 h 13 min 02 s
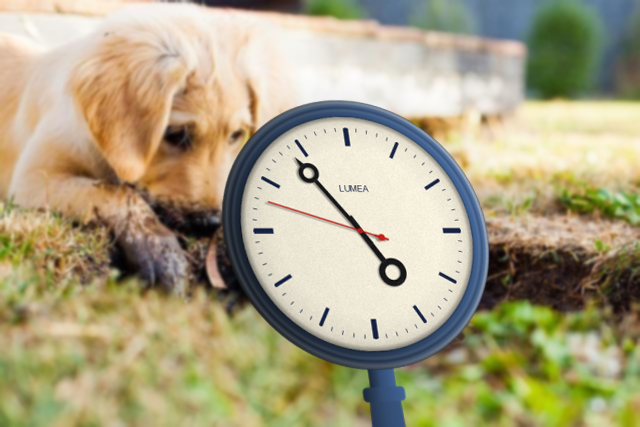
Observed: 4 h 53 min 48 s
